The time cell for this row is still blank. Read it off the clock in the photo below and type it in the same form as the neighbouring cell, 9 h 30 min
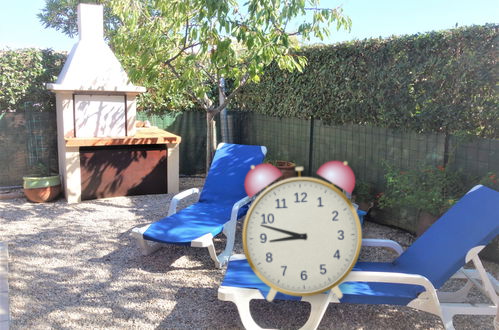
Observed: 8 h 48 min
